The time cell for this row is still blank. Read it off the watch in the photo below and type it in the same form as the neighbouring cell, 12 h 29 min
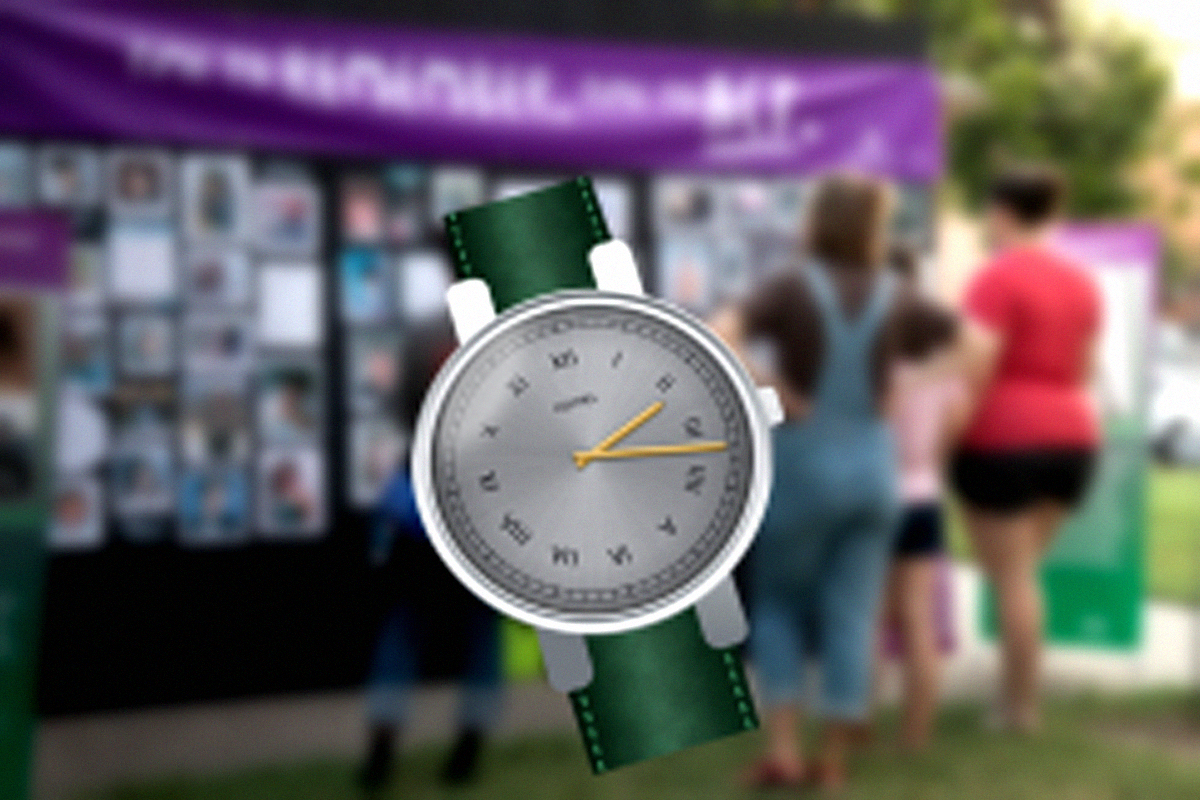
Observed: 2 h 17 min
